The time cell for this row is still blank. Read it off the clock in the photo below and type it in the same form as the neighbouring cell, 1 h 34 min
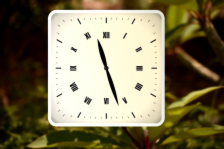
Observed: 11 h 27 min
